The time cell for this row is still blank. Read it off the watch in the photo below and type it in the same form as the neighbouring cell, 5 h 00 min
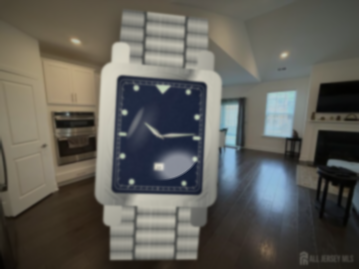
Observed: 10 h 14 min
